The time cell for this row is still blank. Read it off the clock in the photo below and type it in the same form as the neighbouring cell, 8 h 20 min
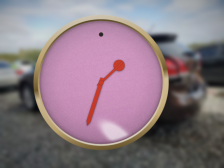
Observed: 1 h 33 min
